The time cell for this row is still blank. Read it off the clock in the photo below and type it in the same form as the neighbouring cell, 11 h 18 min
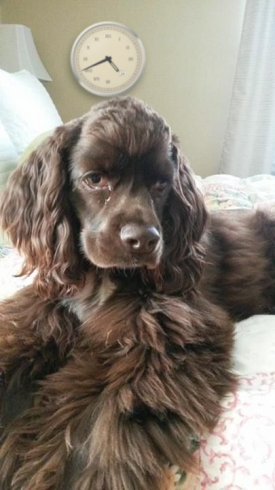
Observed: 4 h 41 min
